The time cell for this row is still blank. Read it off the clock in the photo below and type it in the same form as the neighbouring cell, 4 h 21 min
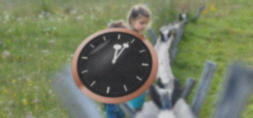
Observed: 12 h 04 min
